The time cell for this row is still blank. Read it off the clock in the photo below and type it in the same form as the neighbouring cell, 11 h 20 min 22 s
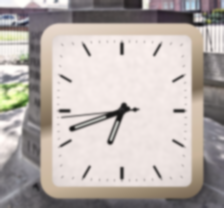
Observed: 6 h 41 min 44 s
